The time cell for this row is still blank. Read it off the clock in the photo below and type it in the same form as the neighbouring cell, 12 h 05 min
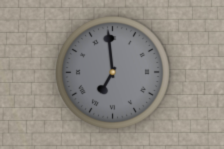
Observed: 6 h 59 min
